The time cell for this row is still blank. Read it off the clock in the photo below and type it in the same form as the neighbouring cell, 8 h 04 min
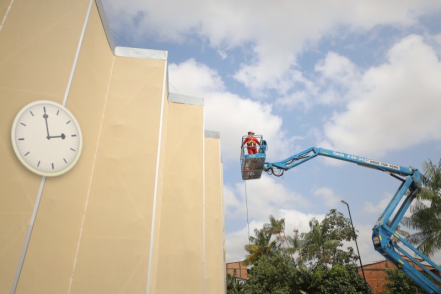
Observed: 3 h 00 min
